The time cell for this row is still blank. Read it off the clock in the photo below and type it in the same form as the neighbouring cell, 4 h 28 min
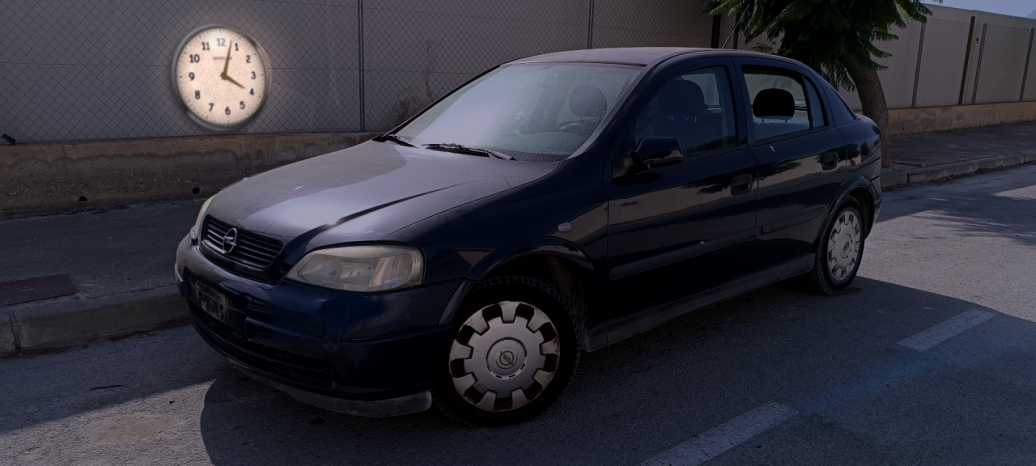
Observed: 4 h 03 min
